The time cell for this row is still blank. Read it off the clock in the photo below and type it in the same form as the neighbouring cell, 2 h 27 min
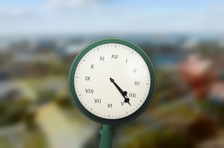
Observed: 4 h 23 min
